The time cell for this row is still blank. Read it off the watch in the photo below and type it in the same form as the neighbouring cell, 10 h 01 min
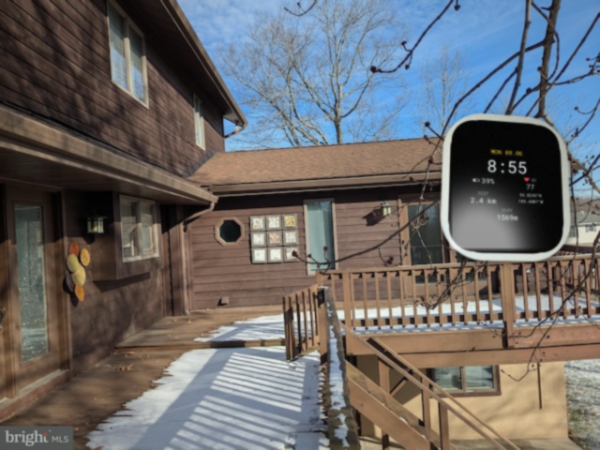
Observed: 8 h 55 min
